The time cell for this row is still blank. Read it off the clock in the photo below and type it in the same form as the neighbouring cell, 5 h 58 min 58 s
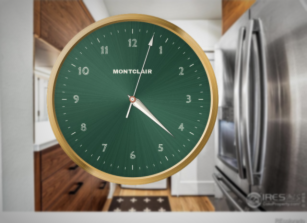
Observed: 4 h 22 min 03 s
